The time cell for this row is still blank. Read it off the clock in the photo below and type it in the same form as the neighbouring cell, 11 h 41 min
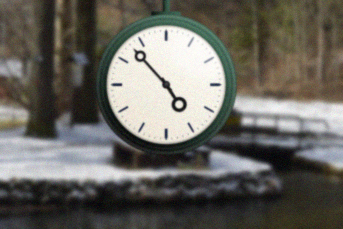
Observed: 4 h 53 min
